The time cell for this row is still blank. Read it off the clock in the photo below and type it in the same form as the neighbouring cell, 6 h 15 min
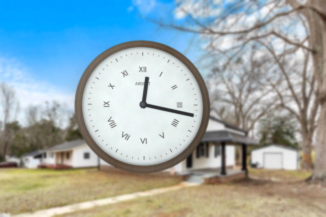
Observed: 12 h 17 min
